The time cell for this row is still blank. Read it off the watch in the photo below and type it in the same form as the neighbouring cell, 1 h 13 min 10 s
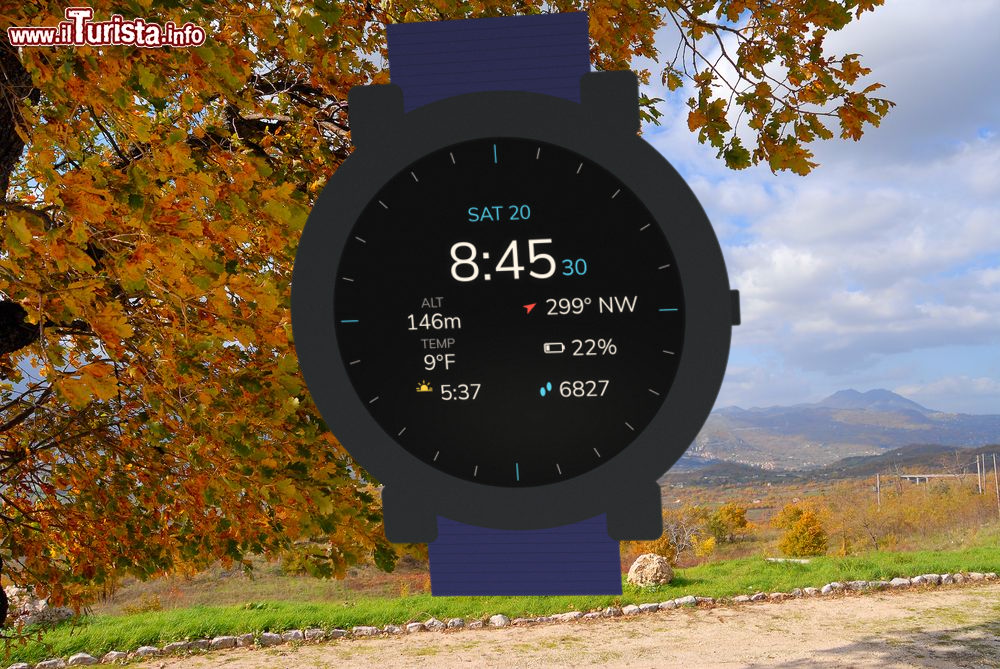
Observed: 8 h 45 min 30 s
